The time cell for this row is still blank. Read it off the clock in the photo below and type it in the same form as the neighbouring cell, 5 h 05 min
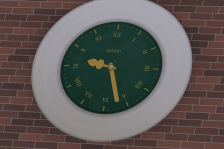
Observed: 9 h 27 min
